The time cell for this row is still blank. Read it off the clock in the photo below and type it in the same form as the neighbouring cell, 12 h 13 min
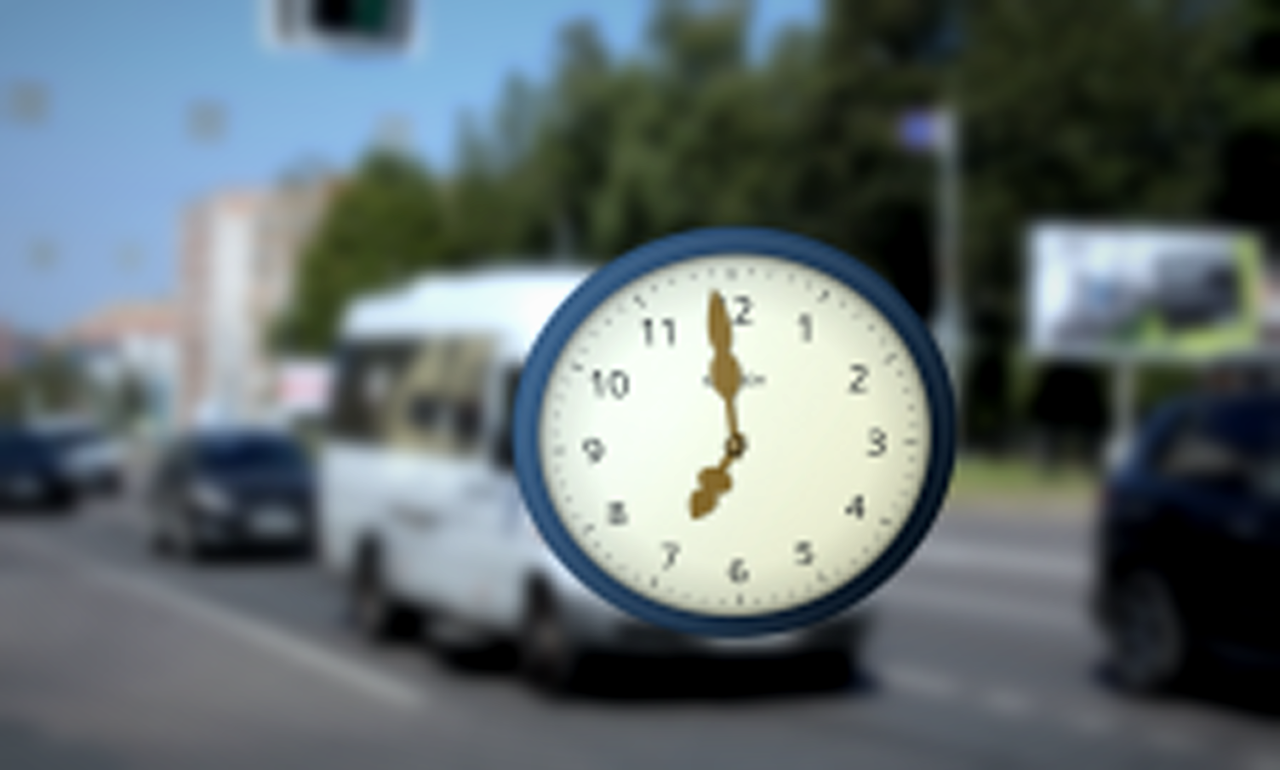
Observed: 6 h 59 min
